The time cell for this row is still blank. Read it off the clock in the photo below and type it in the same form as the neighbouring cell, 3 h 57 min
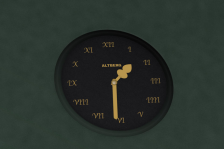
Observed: 1 h 31 min
